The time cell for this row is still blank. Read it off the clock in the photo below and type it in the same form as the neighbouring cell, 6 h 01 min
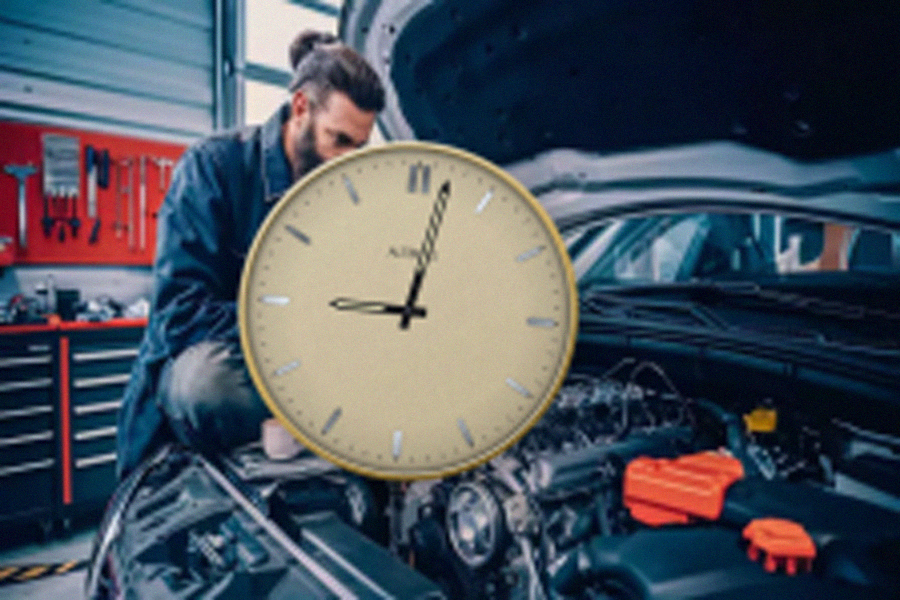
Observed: 9 h 02 min
